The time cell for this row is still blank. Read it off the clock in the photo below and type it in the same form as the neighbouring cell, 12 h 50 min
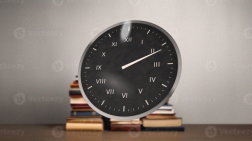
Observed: 2 h 11 min
